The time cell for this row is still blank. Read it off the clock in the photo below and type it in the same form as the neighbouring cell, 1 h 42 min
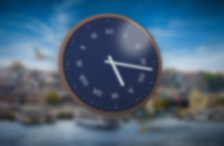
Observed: 5 h 17 min
